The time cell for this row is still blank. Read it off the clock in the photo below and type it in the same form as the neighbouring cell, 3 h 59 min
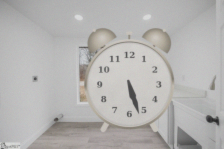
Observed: 5 h 27 min
